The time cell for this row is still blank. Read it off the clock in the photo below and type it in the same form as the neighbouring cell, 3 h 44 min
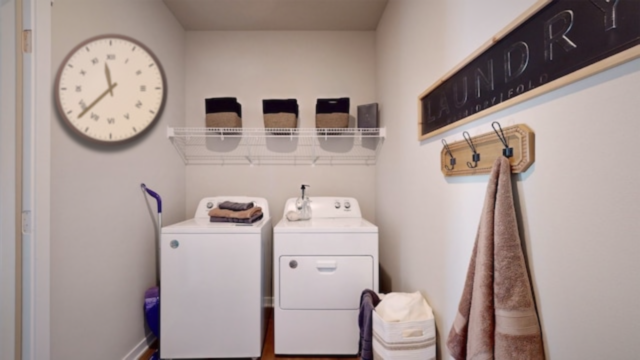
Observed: 11 h 38 min
